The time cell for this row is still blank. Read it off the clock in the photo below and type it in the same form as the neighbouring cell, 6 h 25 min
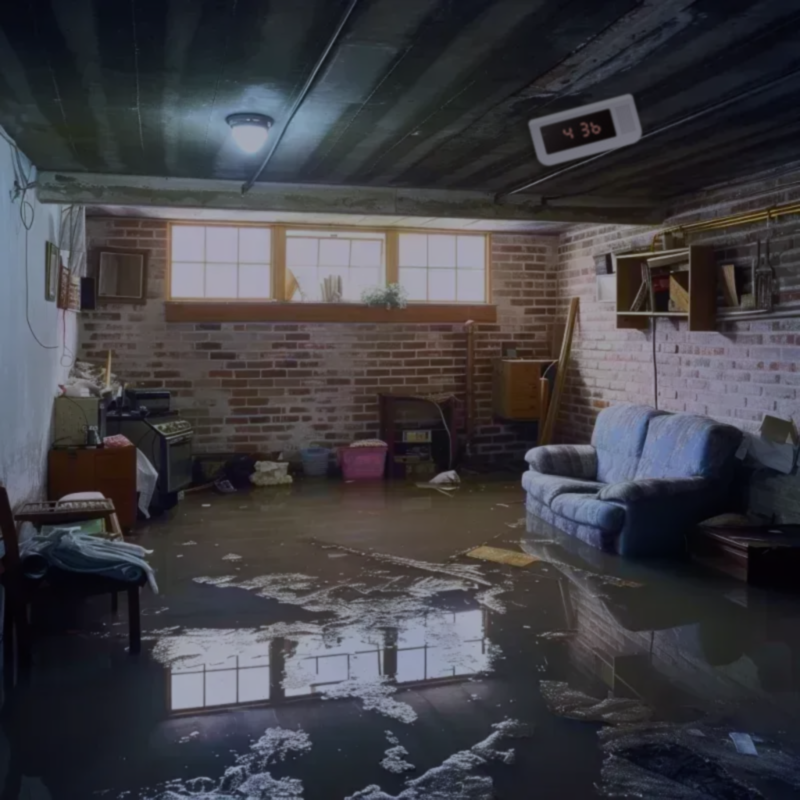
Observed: 4 h 36 min
